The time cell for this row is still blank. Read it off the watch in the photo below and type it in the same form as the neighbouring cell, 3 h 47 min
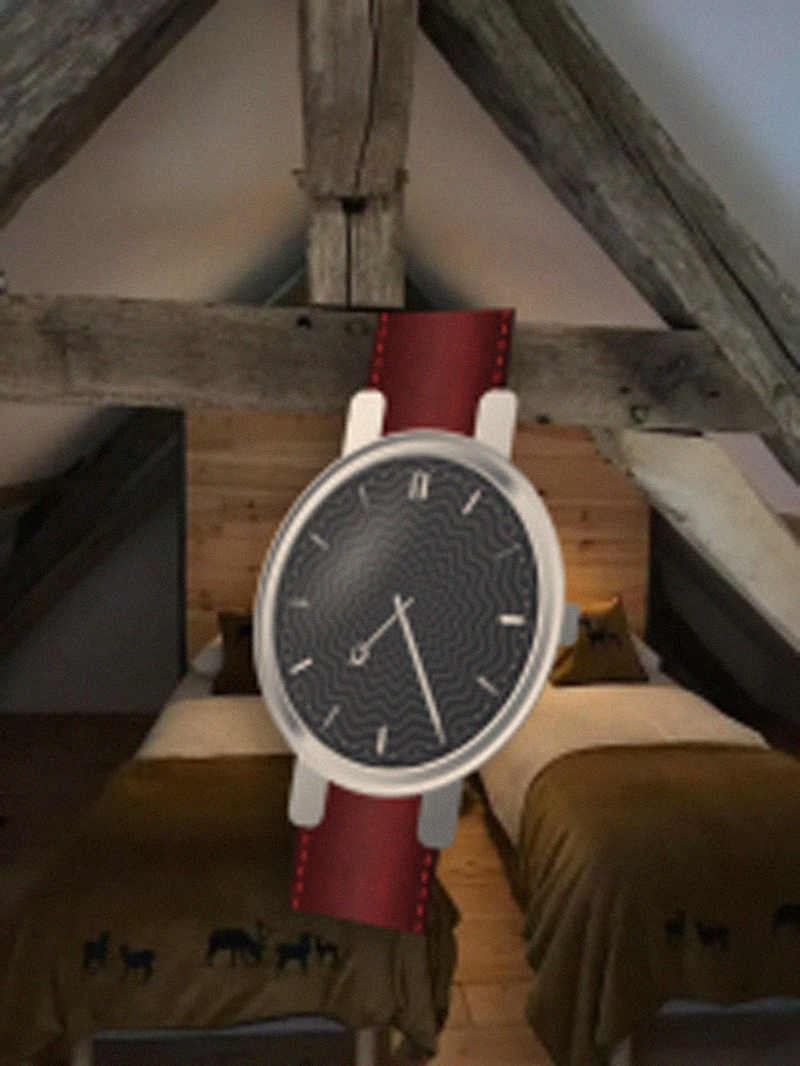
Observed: 7 h 25 min
